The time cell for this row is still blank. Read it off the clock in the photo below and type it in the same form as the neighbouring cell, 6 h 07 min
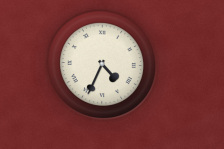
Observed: 4 h 34 min
